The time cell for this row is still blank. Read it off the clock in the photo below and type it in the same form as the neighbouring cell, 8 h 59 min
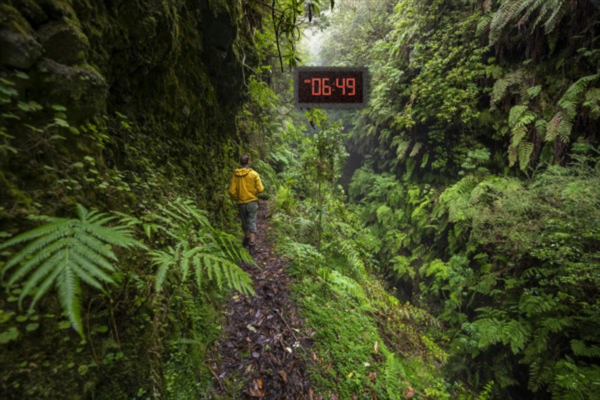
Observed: 6 h 49 min
